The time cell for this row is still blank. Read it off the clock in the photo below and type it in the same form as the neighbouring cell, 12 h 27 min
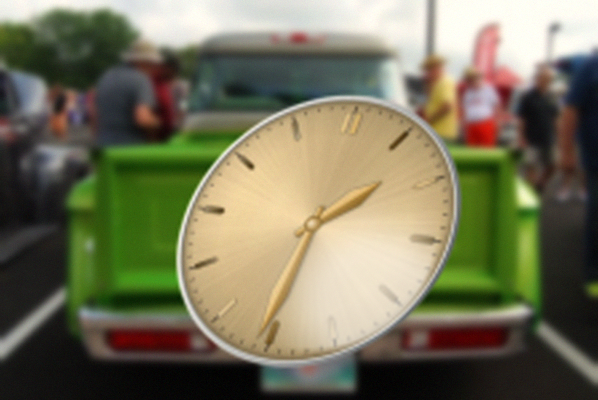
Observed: 1 h 31 min
